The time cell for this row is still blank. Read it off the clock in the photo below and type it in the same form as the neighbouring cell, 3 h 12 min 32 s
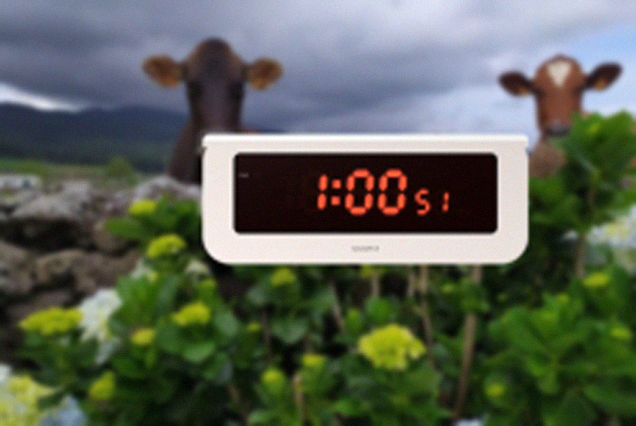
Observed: 1 h 00 min 51 s
